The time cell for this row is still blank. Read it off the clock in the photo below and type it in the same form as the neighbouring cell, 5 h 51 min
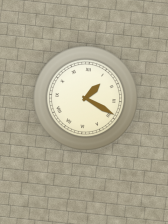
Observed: 1 h 19 min
